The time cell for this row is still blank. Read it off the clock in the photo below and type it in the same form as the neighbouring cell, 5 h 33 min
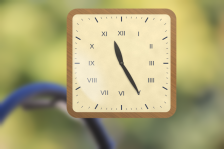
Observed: 11 h 25 min
